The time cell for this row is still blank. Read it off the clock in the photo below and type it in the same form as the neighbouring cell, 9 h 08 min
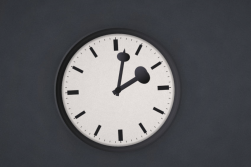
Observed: 2 h 02 min
